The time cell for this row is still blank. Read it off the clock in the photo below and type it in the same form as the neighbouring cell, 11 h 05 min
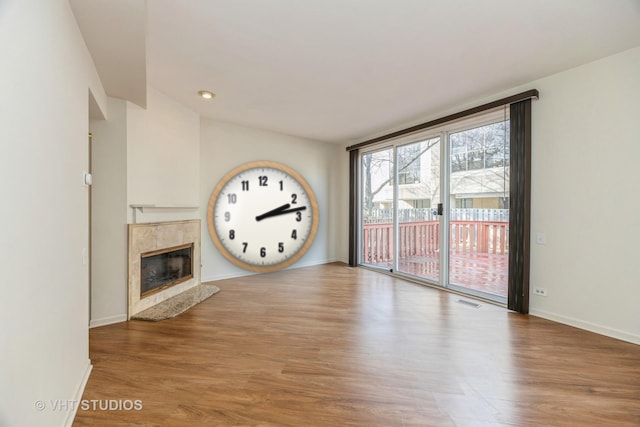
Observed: 2 h 13 min
